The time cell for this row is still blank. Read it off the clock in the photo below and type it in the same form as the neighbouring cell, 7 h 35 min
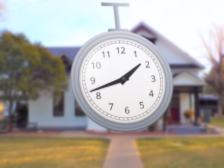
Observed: 1 h 42 min
